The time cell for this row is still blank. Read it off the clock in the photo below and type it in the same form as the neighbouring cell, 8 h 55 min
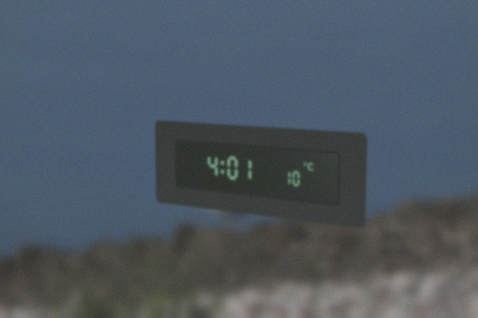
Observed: 4 h 01 min
